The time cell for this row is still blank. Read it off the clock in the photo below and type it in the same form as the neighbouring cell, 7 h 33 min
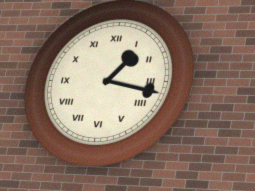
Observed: 1 h 17 min
